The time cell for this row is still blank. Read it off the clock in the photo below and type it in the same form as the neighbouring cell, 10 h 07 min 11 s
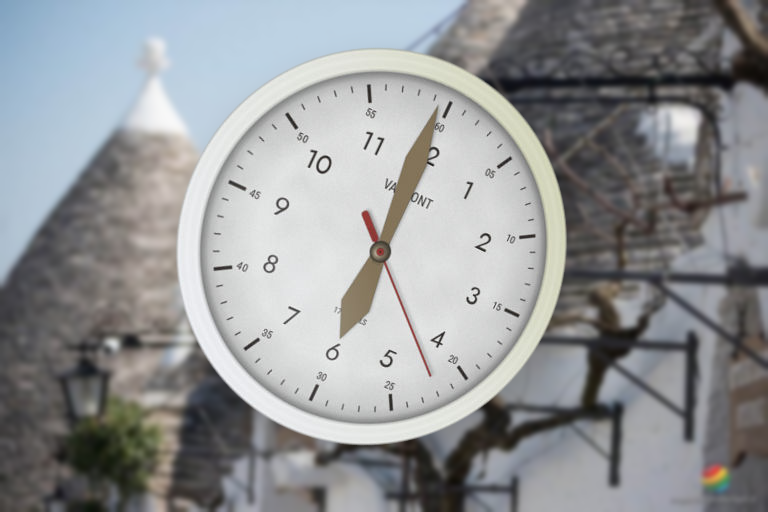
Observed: 5 h 59 min 22 s
